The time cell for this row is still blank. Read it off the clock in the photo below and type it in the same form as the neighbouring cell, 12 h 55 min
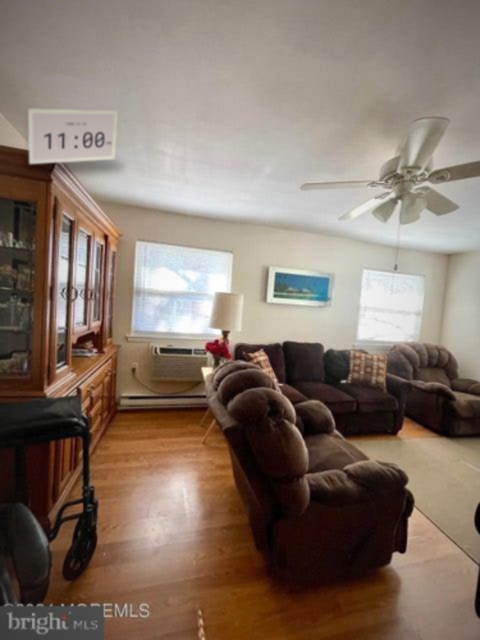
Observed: 11 h 00 min
